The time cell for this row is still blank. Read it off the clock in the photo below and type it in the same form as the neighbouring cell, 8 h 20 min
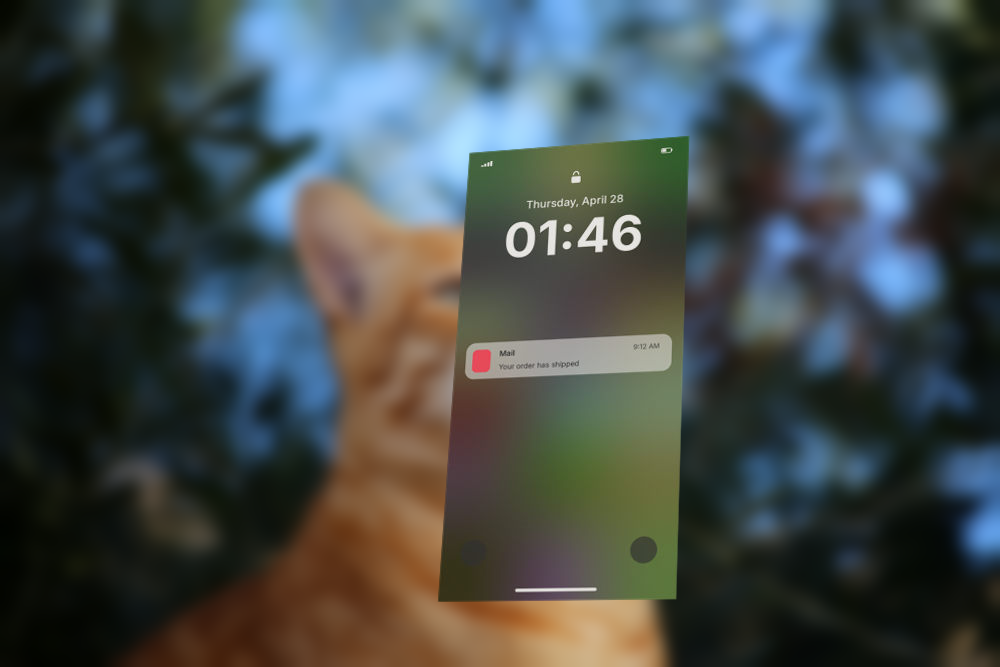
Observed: 1 h 46 min
